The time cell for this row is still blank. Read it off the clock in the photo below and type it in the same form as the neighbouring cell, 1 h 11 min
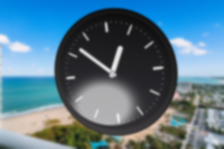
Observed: 12 h 52 min
